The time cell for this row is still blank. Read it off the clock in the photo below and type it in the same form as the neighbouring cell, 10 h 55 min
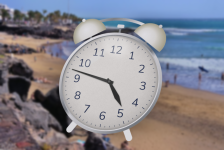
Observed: 4 h 47 min
